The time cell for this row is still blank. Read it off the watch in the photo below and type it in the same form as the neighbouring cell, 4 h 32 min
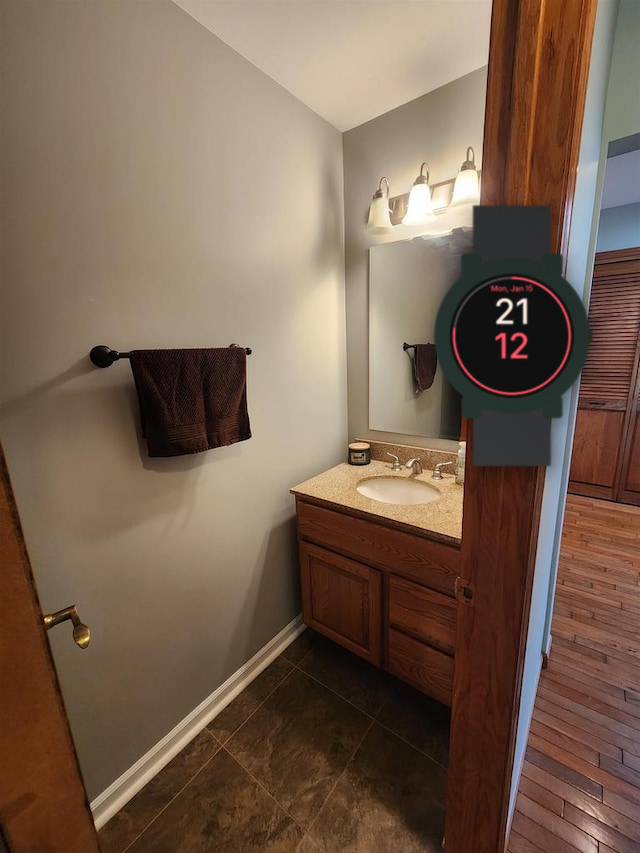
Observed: 21 h 12 min
